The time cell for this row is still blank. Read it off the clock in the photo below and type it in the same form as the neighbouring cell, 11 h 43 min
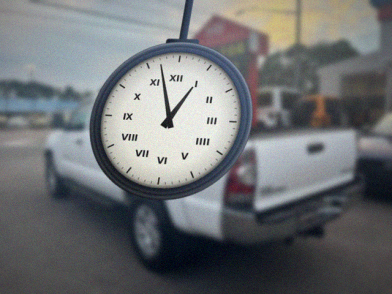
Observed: 12 h 57 min
